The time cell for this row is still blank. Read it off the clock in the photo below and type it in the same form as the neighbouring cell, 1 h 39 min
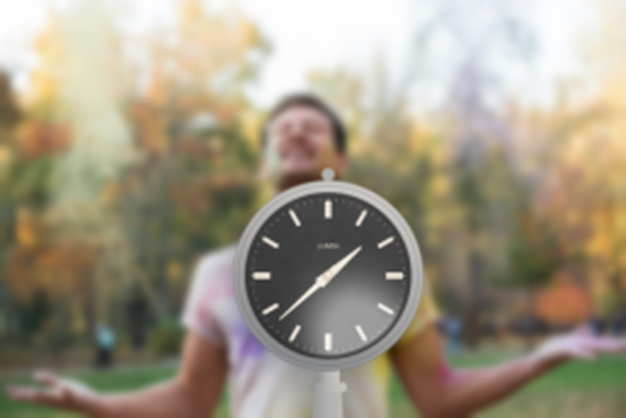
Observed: 1 h 38 min
